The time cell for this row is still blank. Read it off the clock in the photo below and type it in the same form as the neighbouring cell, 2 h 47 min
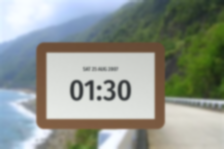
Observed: 1 h 30 min
